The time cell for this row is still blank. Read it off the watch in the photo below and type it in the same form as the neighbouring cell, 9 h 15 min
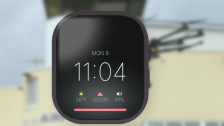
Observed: 11 h 04 min
